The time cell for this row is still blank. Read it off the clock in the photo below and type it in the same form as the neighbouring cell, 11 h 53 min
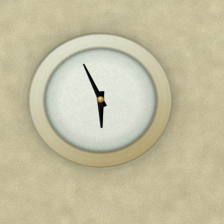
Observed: 5 h 56 min
